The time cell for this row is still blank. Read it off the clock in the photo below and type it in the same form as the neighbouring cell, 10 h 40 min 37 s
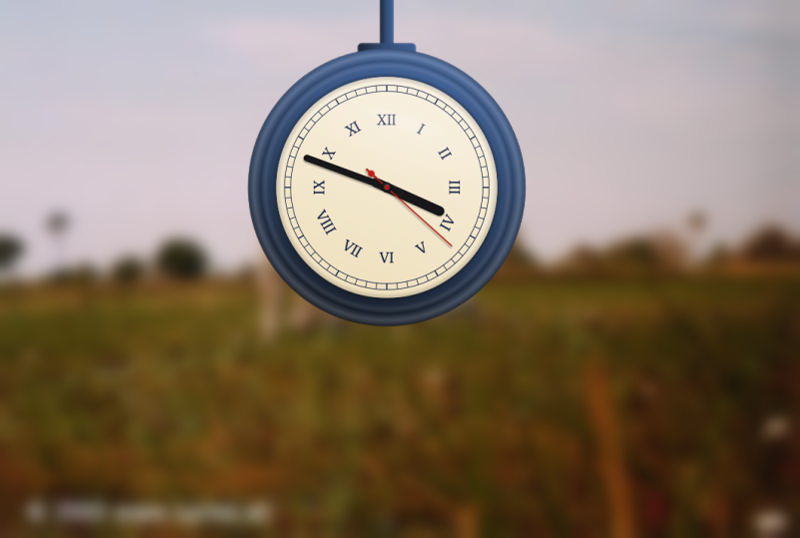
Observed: 3 h 48 min 22 s
